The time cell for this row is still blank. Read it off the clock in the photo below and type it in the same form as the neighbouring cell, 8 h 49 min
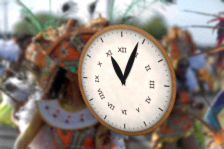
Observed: 11 h 04 min
